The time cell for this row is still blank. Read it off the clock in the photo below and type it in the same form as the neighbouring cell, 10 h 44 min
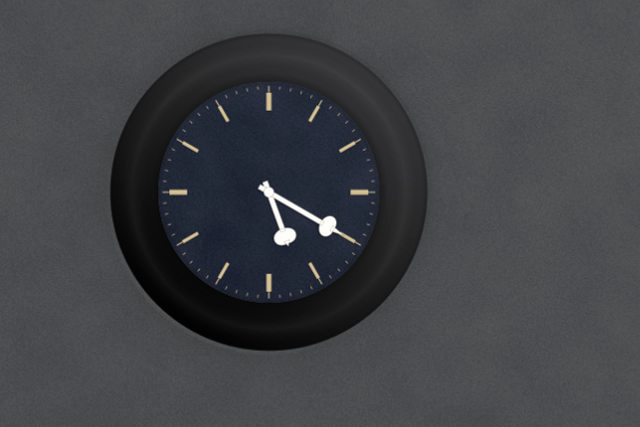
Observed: 5 h 20 min
